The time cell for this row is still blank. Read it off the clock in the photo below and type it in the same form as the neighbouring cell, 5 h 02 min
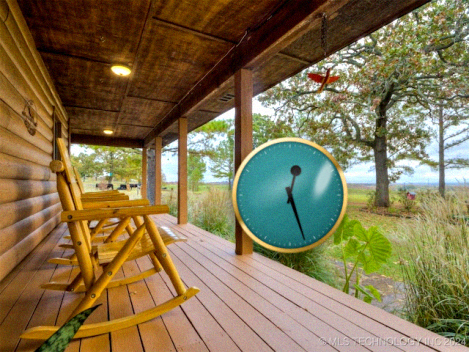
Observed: 12 h 27 min
